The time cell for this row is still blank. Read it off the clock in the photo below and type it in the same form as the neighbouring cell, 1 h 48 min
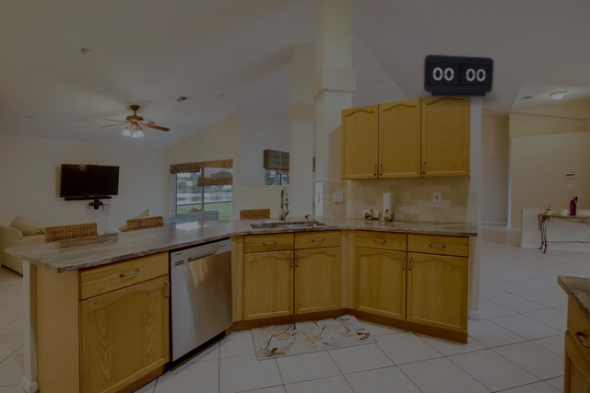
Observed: 0 h 00 min
